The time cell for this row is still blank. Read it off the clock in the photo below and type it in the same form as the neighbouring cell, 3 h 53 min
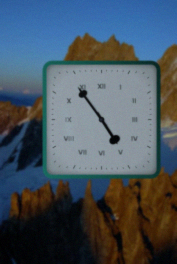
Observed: 4 h 54 min
